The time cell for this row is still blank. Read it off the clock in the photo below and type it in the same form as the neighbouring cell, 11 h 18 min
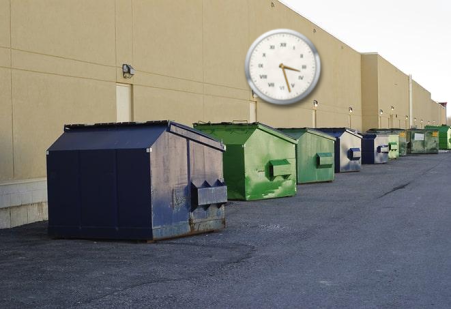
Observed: 3 h 27 min
